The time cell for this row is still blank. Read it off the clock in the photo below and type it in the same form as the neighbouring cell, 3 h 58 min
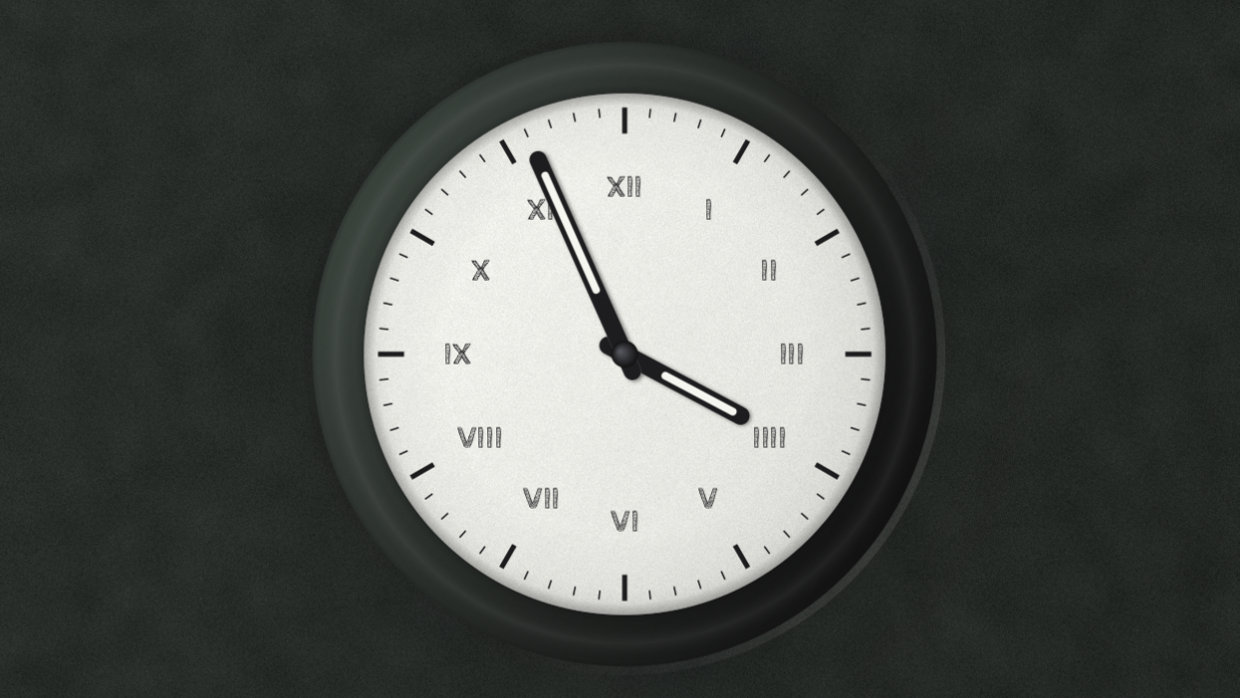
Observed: 3 h 56 min
